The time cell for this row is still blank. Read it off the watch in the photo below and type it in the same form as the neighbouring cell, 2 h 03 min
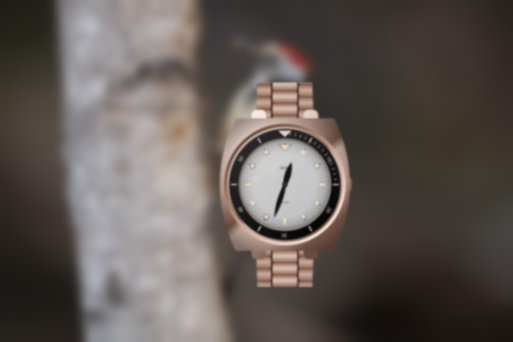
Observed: 12 h 33 min
